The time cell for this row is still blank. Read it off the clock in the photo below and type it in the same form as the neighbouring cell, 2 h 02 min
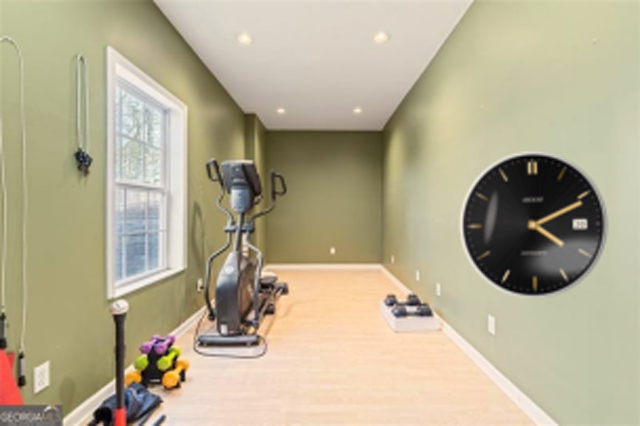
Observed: 4 h 11 min
